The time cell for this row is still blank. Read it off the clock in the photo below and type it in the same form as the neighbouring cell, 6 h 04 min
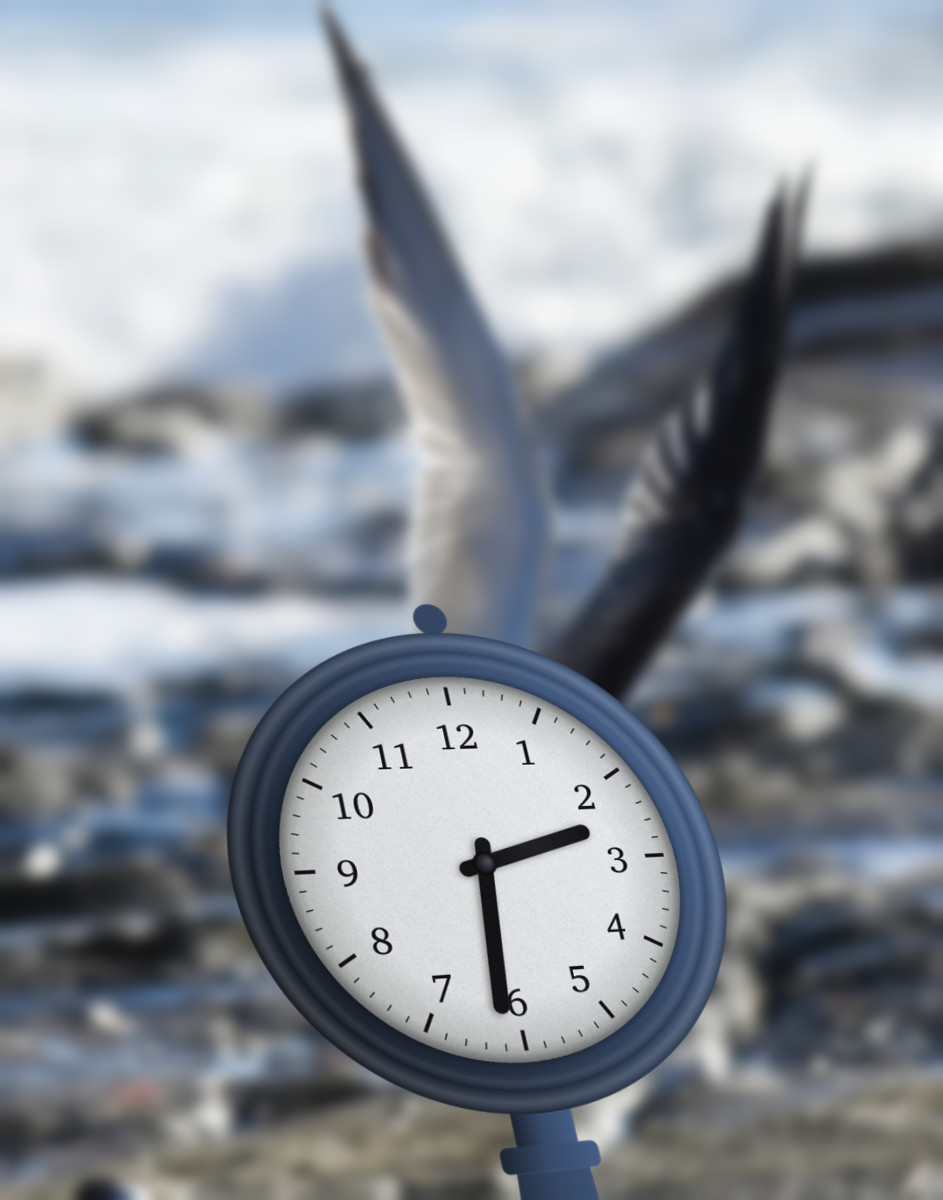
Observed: 2 h 31 min
